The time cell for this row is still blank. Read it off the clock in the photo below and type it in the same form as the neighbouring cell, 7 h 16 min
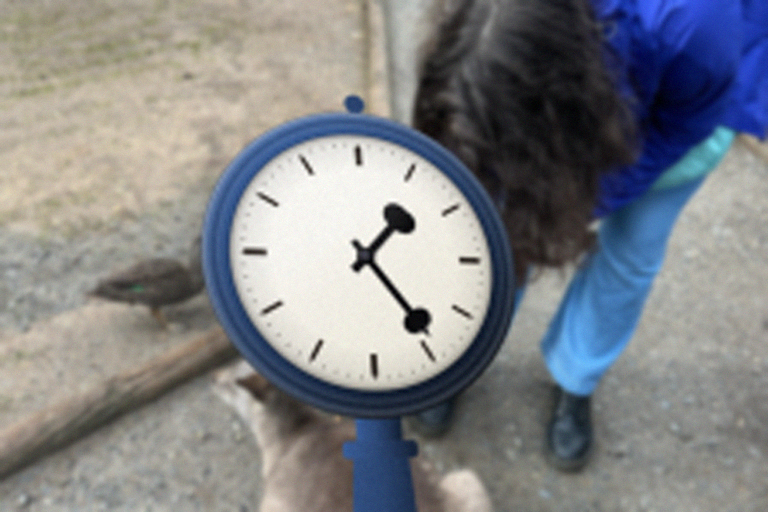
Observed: 1 h 24 min
